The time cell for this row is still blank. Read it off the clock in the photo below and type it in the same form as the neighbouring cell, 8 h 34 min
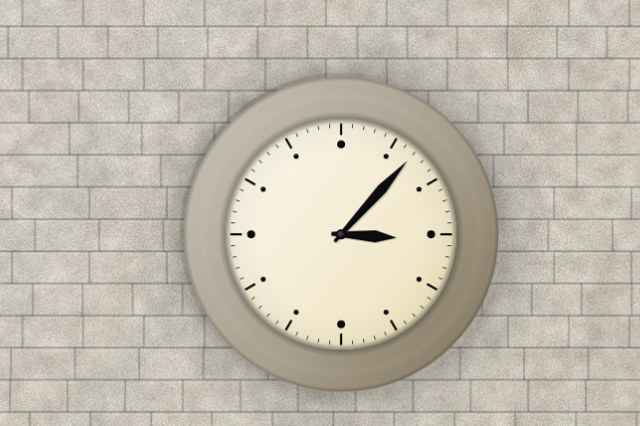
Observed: 3 h 07 min
